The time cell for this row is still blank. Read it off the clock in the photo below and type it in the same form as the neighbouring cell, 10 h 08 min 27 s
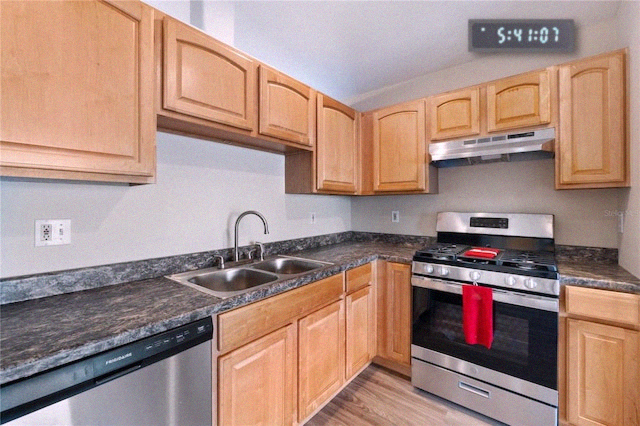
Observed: 5 h 41 min 07 s
